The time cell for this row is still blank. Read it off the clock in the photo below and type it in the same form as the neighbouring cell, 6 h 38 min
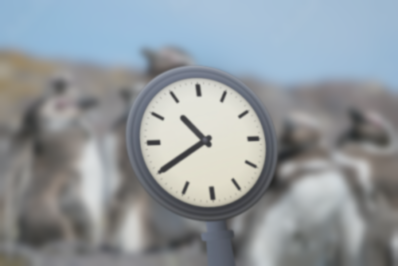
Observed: 10 h 40 min
